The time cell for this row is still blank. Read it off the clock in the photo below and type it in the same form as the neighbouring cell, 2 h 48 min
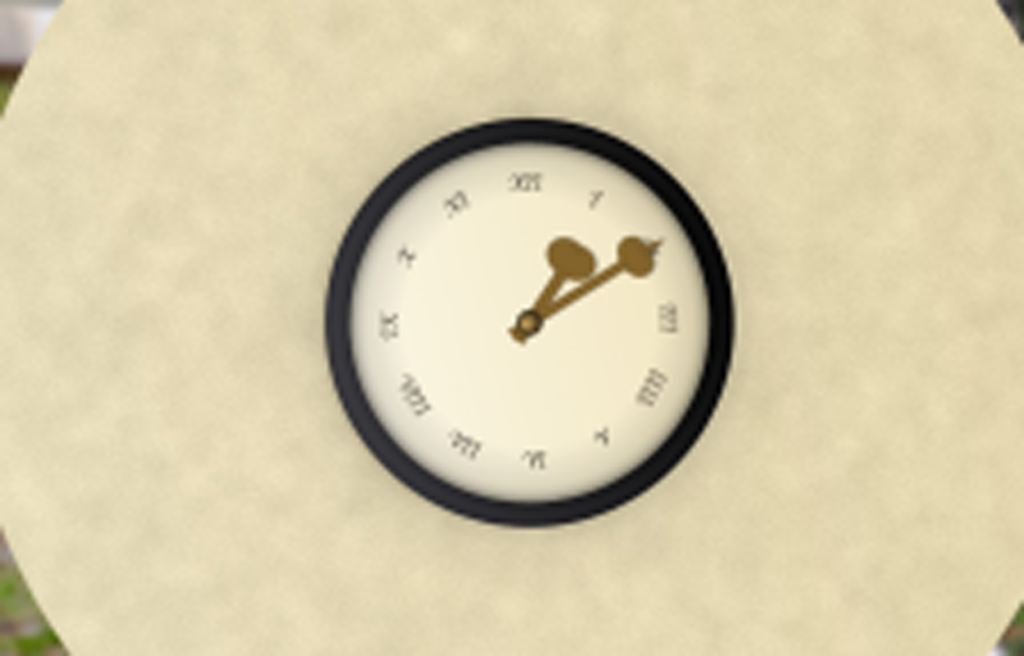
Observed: 1 h 10 min
